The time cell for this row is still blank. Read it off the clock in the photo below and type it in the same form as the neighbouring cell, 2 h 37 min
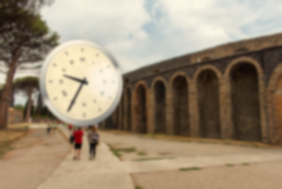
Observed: 9 h 35 min
